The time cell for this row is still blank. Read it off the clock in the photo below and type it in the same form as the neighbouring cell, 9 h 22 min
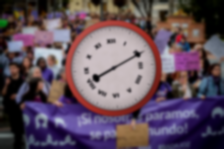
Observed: 8 h 11 min
